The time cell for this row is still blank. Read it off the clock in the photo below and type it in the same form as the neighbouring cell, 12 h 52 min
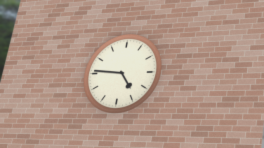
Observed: 4 h 46 min
